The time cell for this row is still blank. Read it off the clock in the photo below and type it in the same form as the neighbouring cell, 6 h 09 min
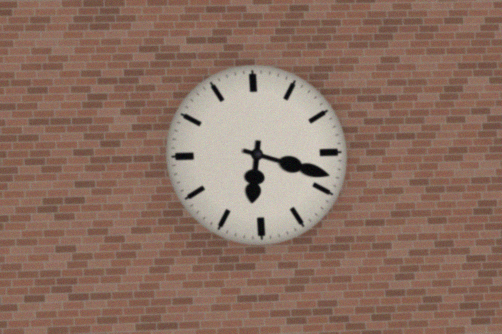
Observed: 6 h 18 min
